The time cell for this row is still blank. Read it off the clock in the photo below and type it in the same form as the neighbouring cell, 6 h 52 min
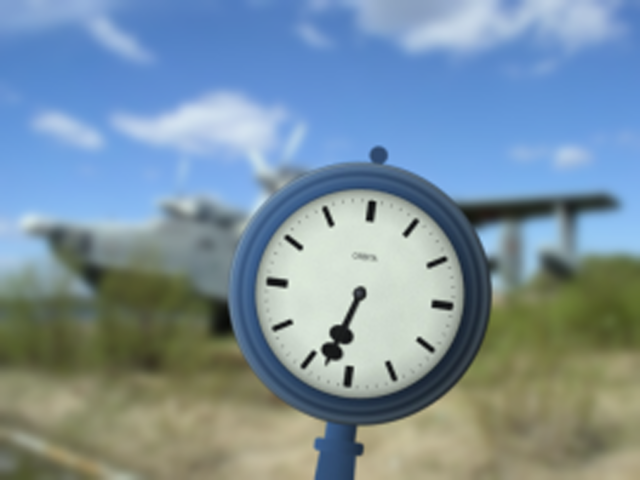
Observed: 6 h 33 min
